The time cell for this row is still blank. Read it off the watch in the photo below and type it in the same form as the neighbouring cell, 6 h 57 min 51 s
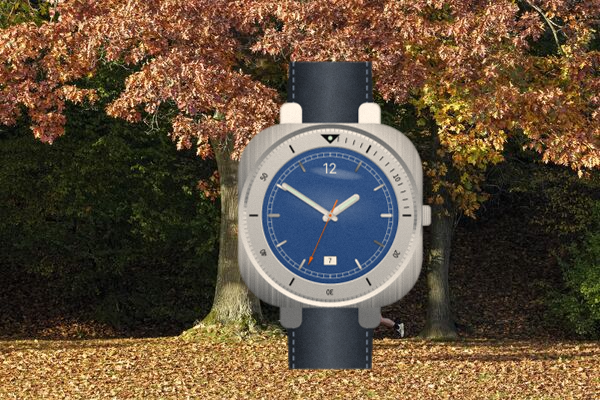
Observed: 1 h 50 min 34 s
